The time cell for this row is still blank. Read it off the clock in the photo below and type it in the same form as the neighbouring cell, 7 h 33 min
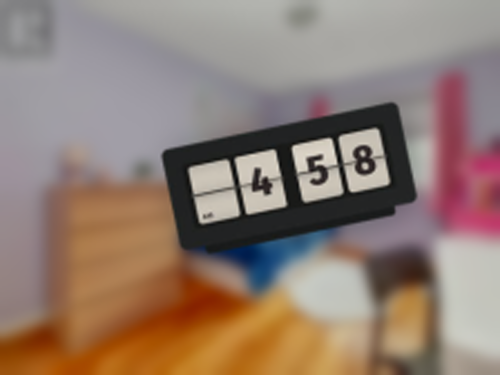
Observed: 4 h 58 min
